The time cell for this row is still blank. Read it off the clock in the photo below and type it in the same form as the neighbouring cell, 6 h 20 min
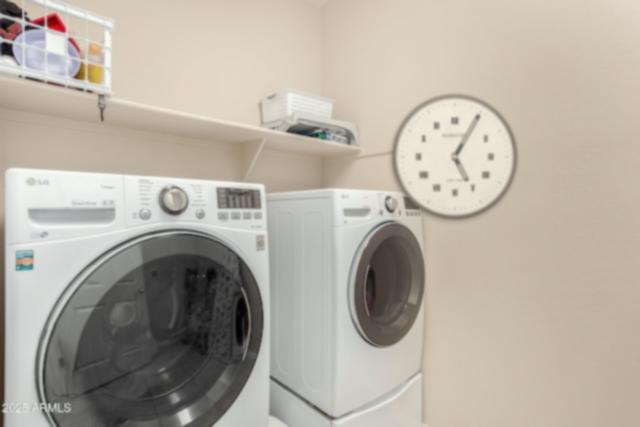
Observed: 5 h 05 min
